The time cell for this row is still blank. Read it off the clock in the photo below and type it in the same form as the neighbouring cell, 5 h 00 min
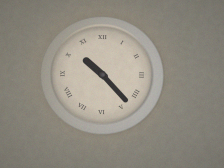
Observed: 10 h 23 min
